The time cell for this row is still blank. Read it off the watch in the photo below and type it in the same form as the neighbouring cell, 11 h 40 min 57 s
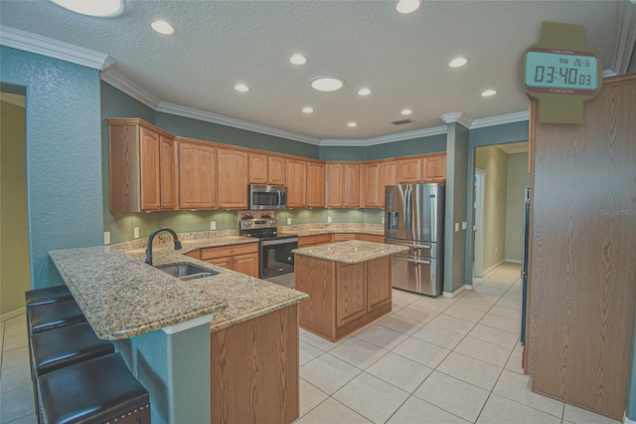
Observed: 3 h 40 min 03 s
